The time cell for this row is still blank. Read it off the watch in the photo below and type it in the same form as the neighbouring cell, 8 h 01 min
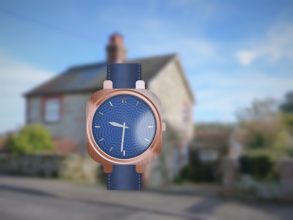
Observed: 9 h 31 min
